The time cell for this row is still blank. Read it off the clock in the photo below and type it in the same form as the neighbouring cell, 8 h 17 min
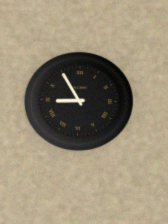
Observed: 8 h 55 min
